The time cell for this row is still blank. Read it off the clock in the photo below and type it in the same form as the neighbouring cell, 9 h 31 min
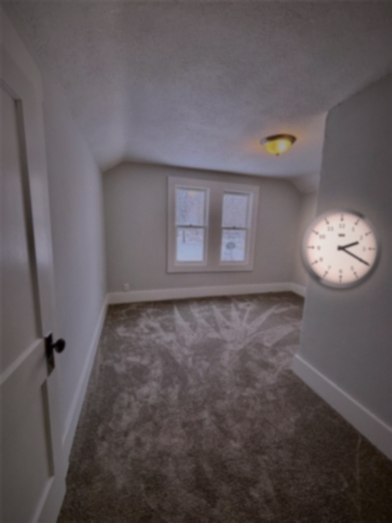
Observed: 2 h 20 min
